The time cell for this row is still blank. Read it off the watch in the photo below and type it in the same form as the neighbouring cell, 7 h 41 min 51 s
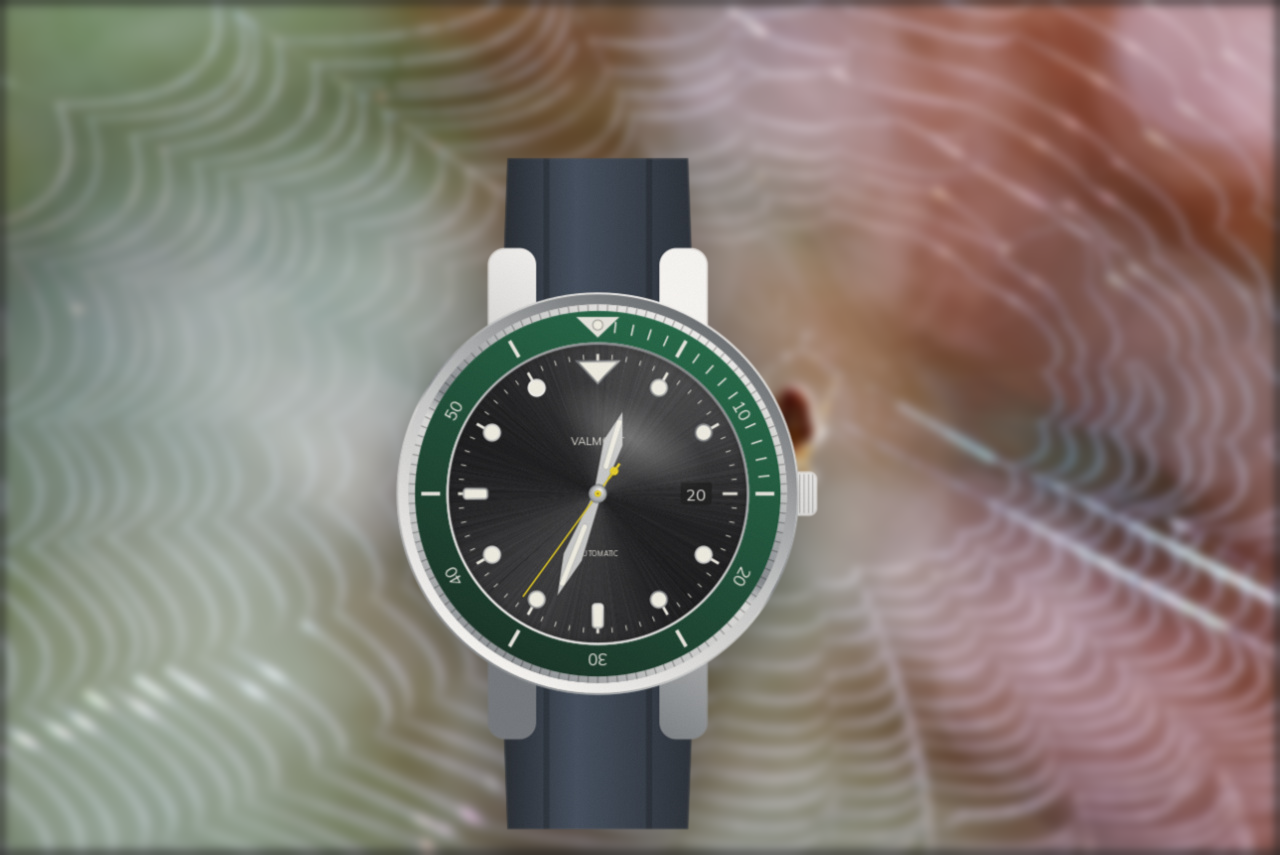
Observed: 12 h 33 min 36 s
